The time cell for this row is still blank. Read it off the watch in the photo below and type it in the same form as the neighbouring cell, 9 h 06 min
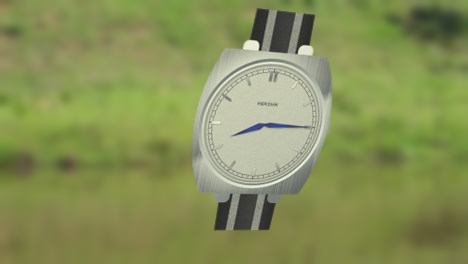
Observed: 8 h 15 min
